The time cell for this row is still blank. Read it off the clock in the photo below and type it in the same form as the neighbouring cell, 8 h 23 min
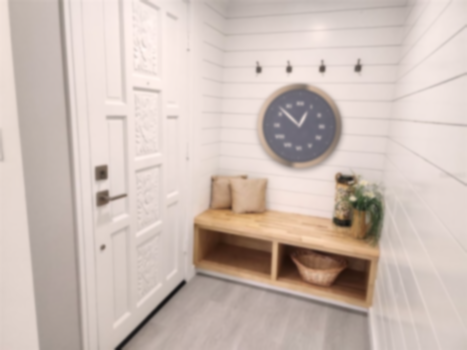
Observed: 12 h 52 min
